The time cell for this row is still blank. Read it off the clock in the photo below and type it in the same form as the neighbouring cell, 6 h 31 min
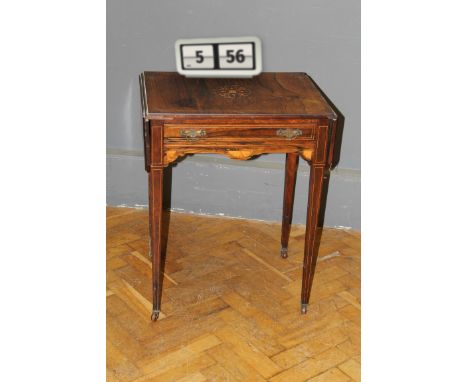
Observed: 5 h 56 min
